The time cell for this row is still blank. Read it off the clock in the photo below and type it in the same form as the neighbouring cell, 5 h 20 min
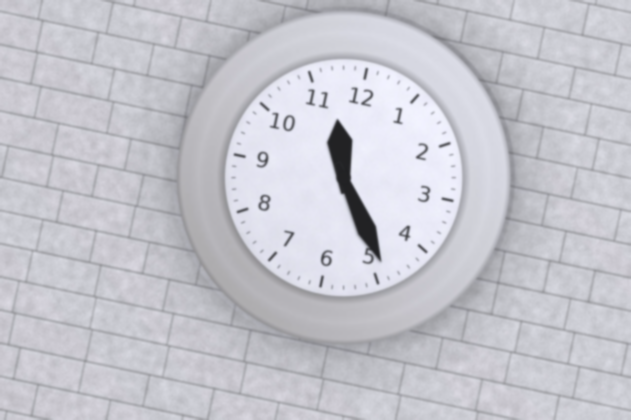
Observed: 11 h 24 min
